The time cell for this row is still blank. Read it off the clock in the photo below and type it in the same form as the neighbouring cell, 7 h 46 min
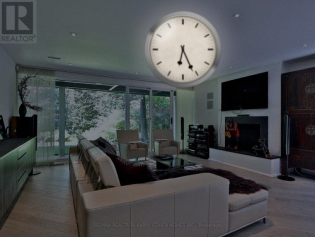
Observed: 6 h 26 min
